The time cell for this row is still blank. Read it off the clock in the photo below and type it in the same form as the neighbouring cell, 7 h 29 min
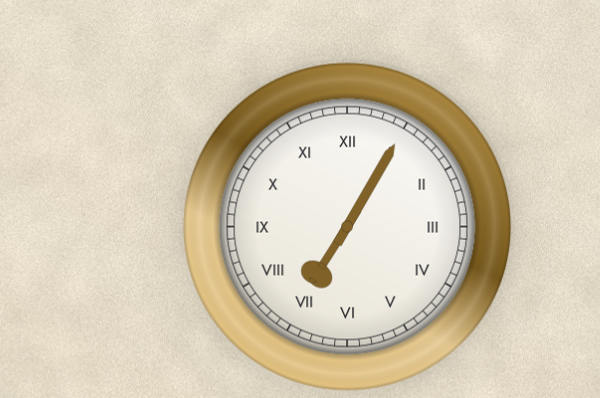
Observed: 7 h 05 min
